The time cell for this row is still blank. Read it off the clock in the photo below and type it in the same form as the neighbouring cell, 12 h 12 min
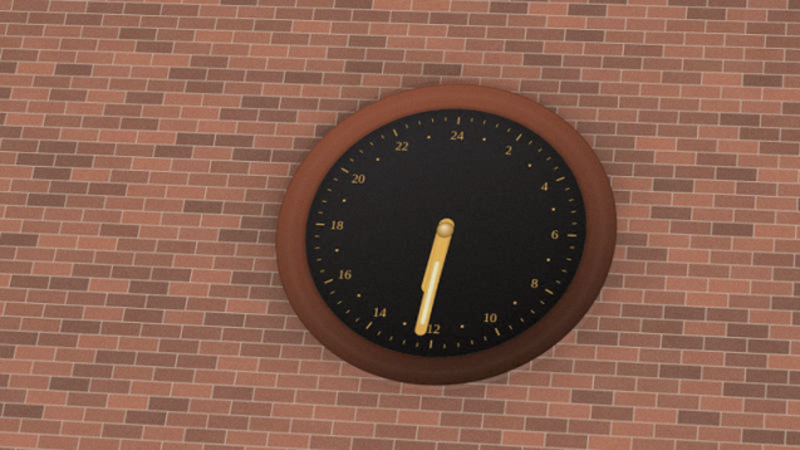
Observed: 12 h 31 min
